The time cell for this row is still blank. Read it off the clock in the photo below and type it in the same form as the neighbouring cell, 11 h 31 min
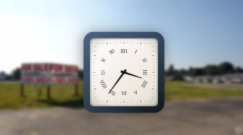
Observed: 3 h 36 min
